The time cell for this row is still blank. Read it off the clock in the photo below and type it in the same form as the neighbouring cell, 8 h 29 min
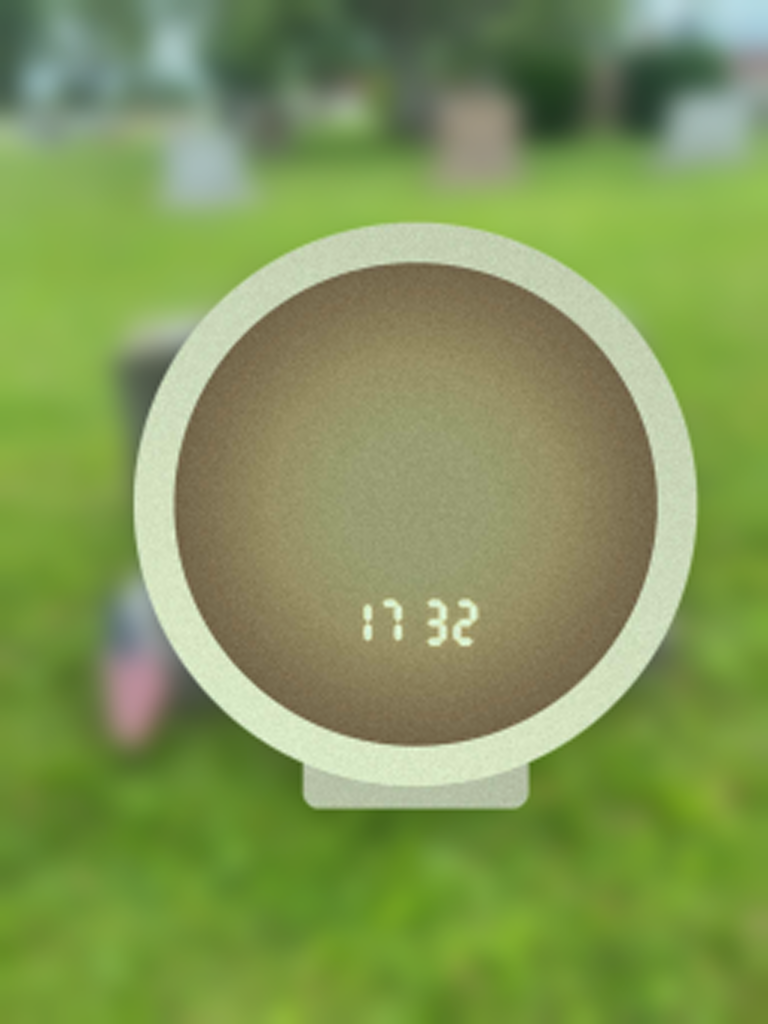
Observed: 17 h 32 min
